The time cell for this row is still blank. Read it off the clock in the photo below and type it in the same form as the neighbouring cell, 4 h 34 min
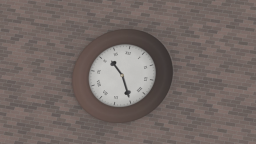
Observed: 10 h 25 min
